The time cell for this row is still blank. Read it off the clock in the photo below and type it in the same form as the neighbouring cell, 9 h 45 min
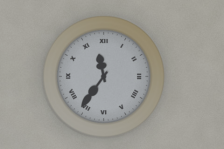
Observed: 11 h 36 min
